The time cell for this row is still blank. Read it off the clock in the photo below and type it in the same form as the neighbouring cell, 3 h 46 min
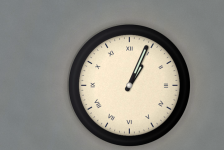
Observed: 1 h 04 min
